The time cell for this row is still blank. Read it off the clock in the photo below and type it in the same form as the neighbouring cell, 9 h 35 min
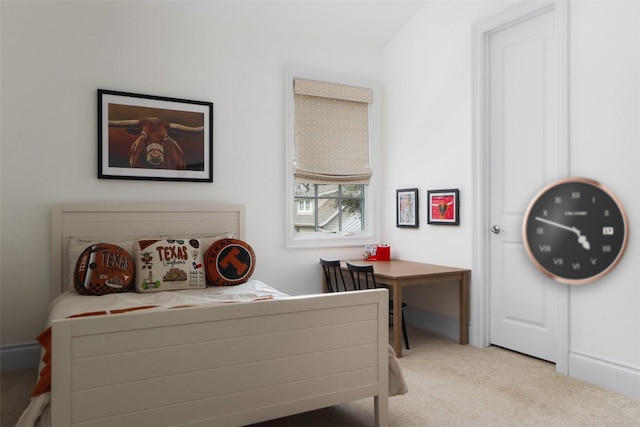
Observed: 4 h 48 min
